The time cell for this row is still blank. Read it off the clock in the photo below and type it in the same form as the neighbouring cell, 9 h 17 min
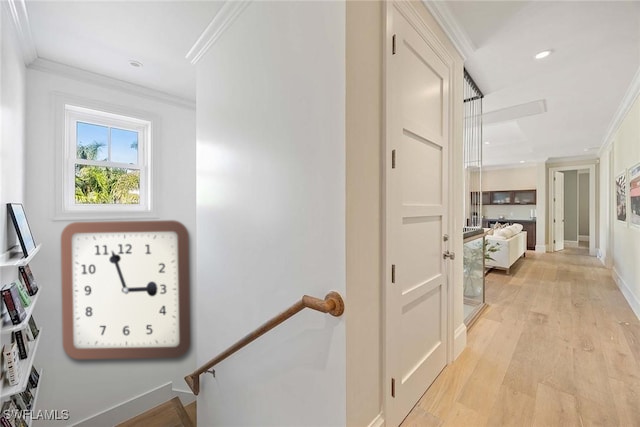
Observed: 2 h 57 min
